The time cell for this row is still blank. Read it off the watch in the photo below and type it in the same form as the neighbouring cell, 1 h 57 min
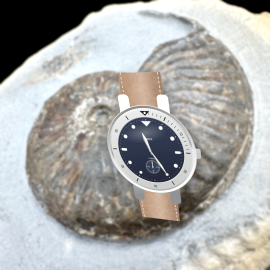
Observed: 11 h 25 min
